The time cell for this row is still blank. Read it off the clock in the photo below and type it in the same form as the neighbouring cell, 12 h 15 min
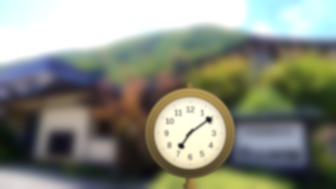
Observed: 7 h 09 min
